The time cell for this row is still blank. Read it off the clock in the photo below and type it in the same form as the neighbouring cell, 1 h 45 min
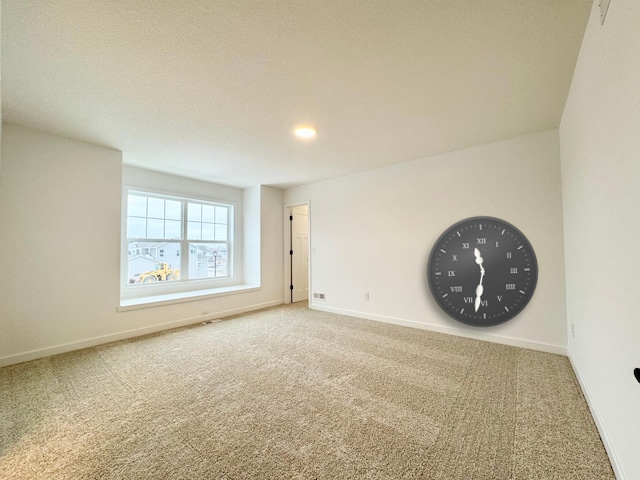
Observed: 11 h 32 min
